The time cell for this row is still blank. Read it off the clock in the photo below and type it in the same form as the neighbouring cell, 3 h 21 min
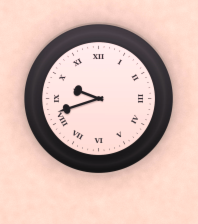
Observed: 9 h 42 min
